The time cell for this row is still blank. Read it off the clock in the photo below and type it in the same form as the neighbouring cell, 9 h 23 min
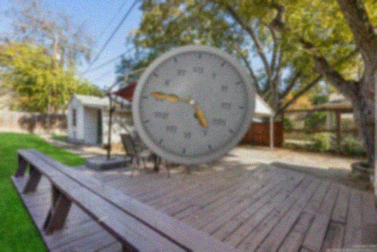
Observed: 4 h 46 min
